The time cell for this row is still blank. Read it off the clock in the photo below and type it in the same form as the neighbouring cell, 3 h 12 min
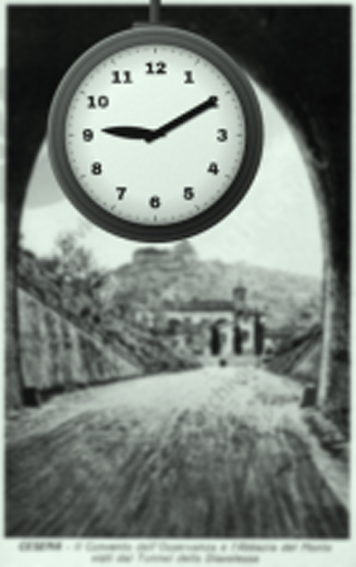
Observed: 9 h 10 min
